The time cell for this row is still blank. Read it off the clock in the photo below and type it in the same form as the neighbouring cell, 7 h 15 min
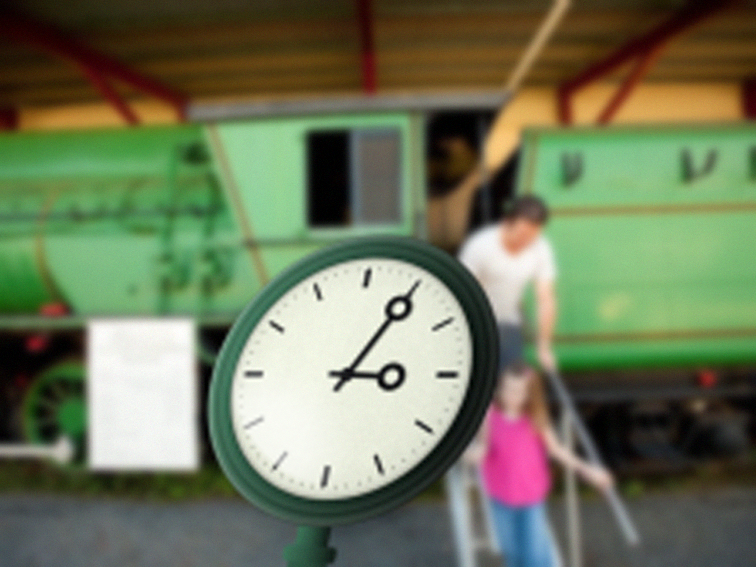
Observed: 3 h 05 min
